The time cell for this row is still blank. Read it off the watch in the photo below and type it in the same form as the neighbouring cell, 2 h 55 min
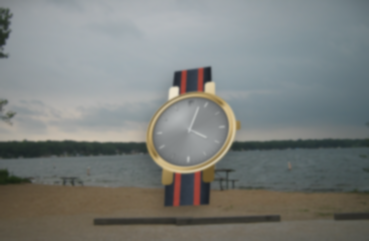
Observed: 4 h 03 min
